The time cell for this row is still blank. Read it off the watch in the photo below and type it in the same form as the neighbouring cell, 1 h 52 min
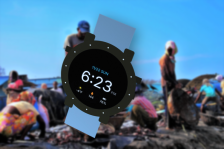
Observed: 6 h 23 min
